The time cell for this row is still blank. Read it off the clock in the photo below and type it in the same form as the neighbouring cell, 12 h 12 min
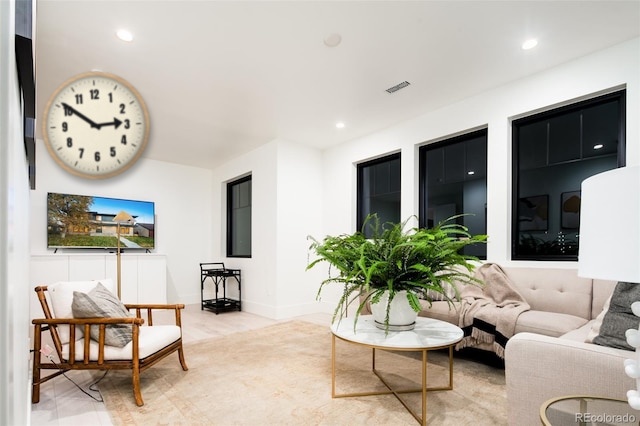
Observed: 2 h 51 min
